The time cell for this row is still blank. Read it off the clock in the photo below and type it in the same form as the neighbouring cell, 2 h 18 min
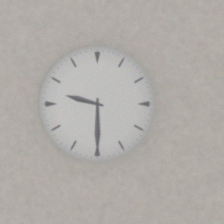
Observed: 9 h 30 min
